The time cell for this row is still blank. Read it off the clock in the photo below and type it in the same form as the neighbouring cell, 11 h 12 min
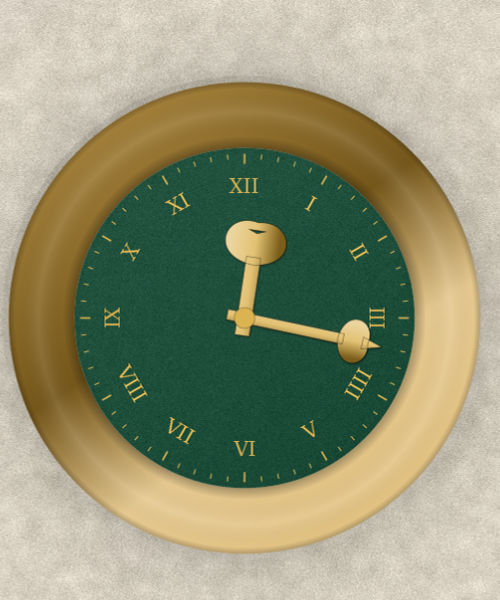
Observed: 12 h 17 min
